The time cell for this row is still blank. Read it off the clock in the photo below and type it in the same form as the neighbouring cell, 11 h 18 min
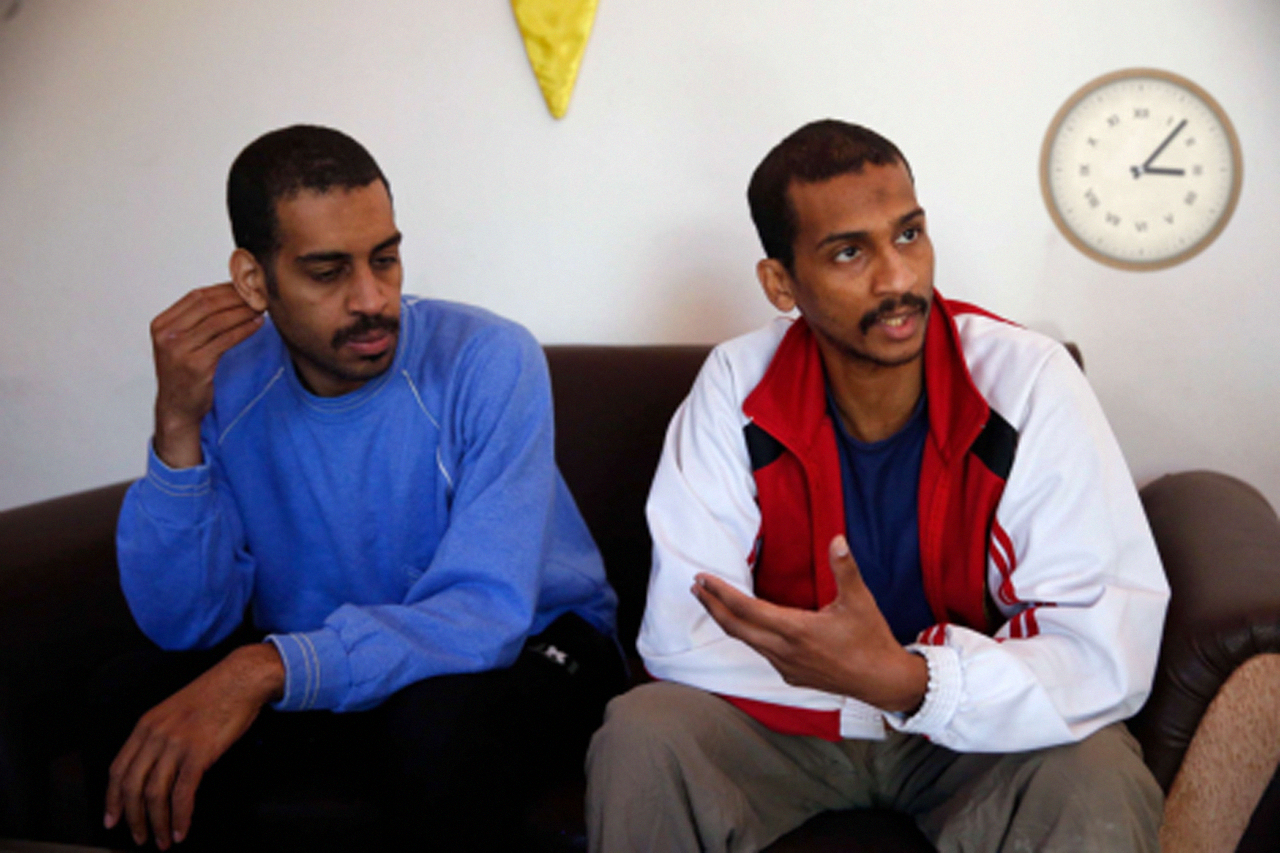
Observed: 3 h 07 min
